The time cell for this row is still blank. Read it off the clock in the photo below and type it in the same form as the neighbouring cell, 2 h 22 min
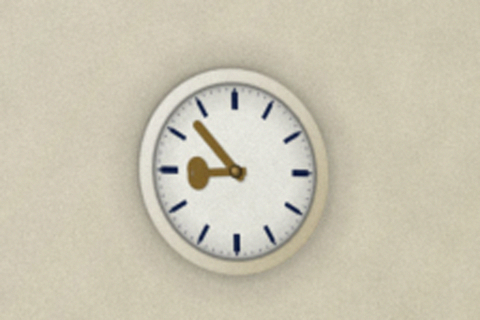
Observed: 8 h 53 min
